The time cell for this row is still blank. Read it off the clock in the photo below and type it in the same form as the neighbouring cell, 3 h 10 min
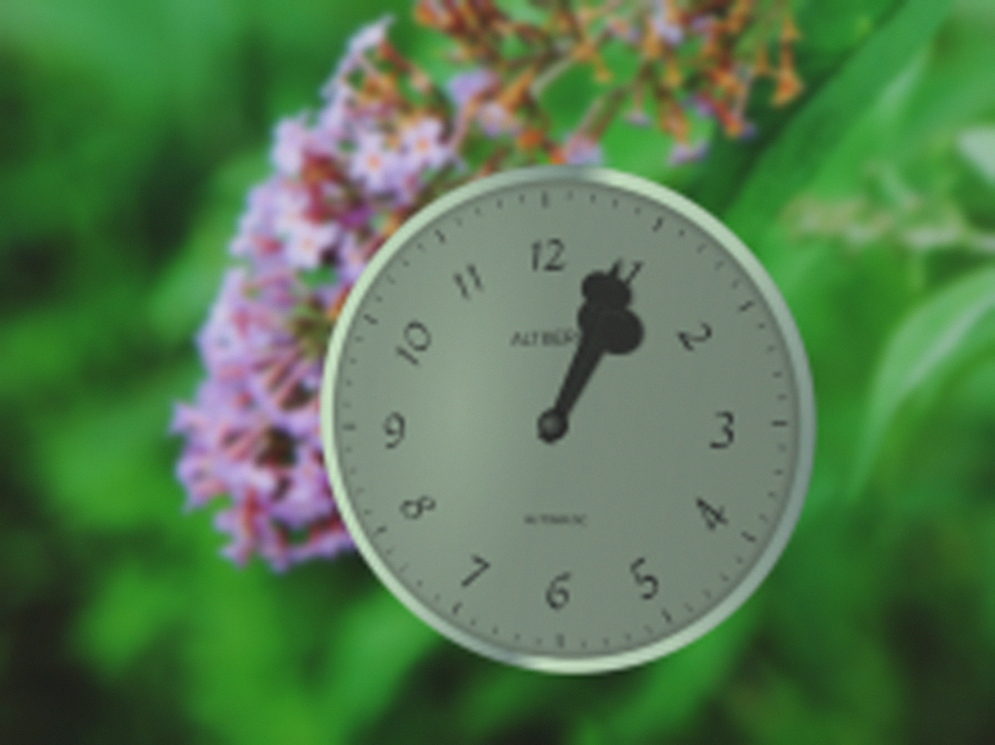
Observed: 1 h 04 min
